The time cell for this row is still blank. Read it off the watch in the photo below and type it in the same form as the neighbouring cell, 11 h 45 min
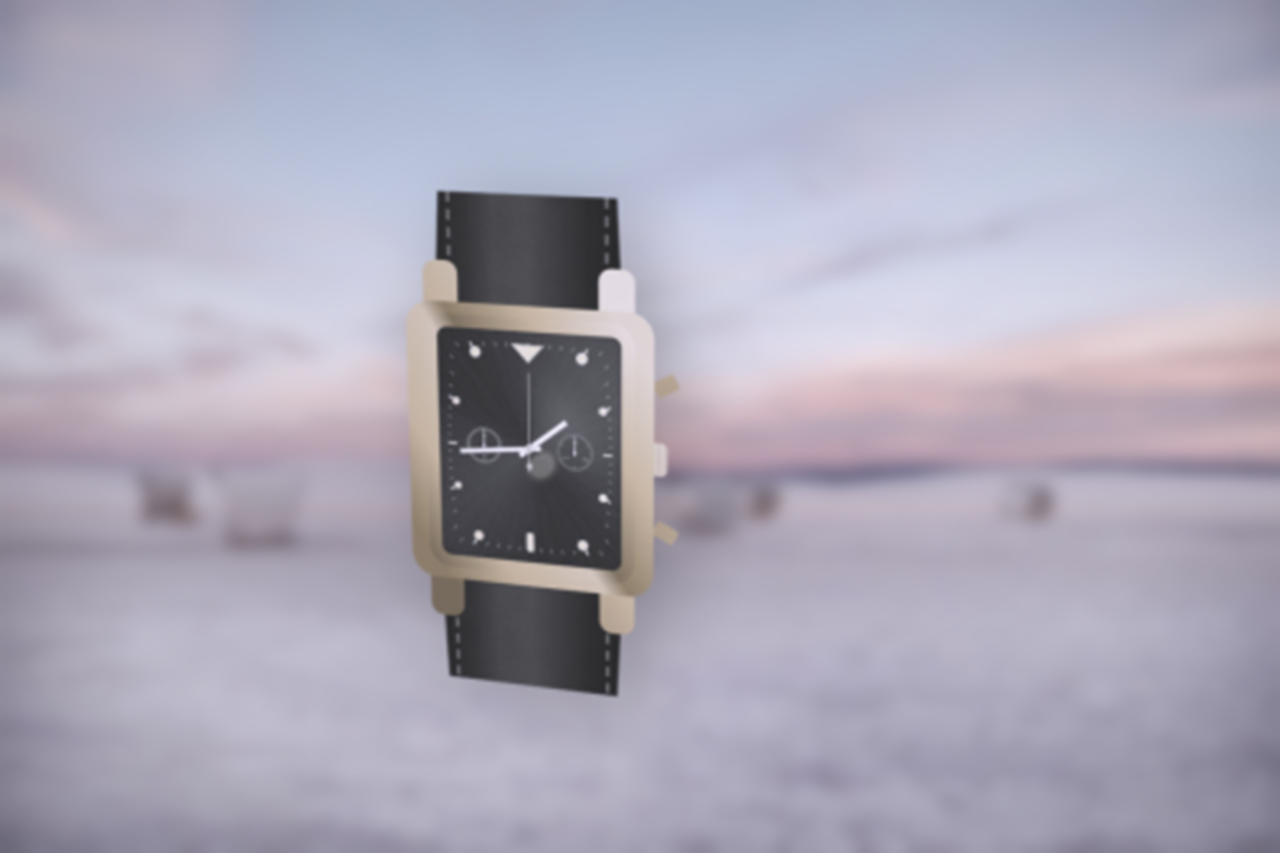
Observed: 1 h 44 min
